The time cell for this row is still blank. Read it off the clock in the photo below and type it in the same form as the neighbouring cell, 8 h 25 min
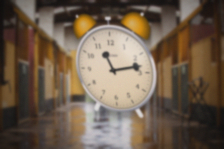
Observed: 11 h 13 min
